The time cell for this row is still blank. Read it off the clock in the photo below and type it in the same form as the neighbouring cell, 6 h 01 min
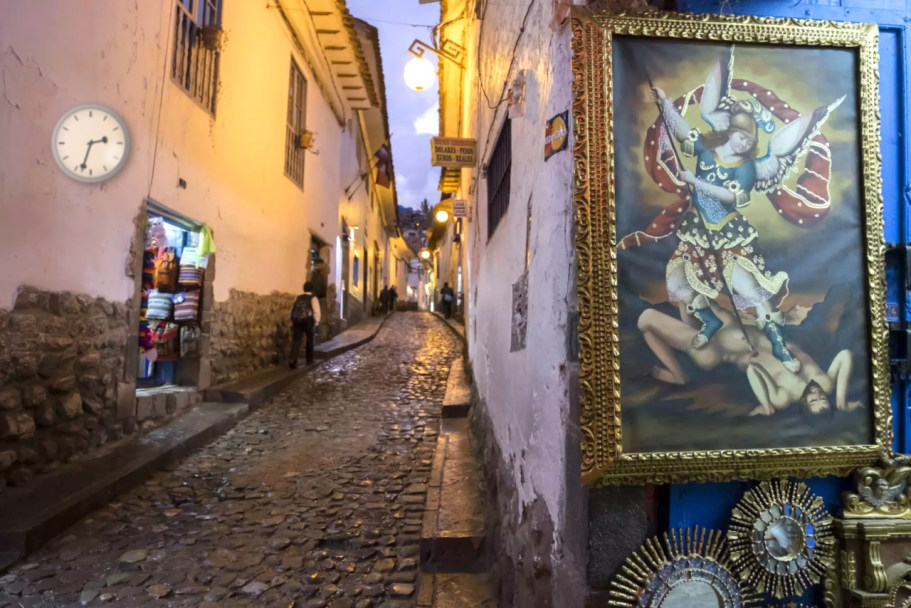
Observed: 2 h 33 min
